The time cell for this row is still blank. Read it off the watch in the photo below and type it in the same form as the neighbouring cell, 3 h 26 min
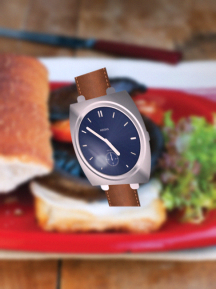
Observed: 4 h 52 min
